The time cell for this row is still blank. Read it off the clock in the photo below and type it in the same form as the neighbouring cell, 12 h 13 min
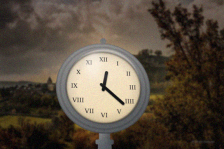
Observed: 12 h 22 min
